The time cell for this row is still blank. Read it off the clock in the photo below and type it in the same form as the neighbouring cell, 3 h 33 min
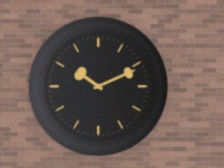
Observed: 10 h 11 min
